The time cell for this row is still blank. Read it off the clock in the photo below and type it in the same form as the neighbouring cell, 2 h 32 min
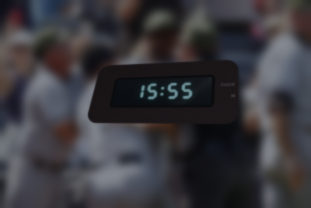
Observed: 15 h 55 min
